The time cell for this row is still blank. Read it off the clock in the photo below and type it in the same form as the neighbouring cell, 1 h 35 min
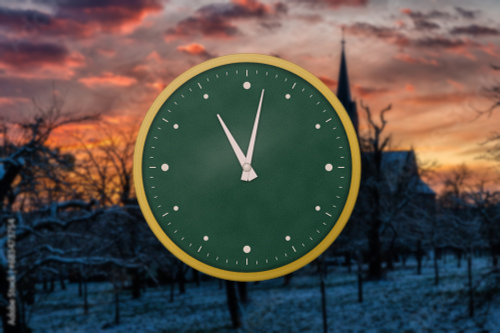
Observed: 11 h 02 min
